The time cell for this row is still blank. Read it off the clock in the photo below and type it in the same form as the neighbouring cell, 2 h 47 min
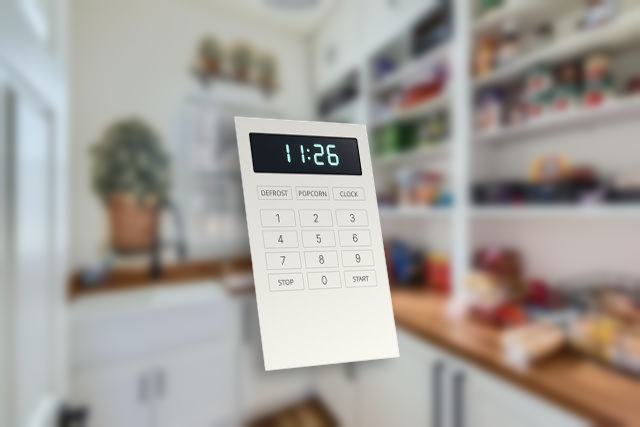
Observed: 11 h 26 min
